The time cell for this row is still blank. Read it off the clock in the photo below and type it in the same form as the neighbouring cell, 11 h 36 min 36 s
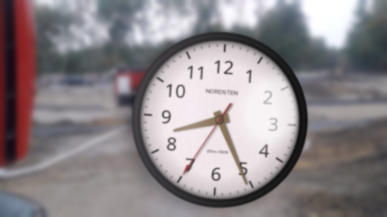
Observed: 8 h 25 min 35 s
